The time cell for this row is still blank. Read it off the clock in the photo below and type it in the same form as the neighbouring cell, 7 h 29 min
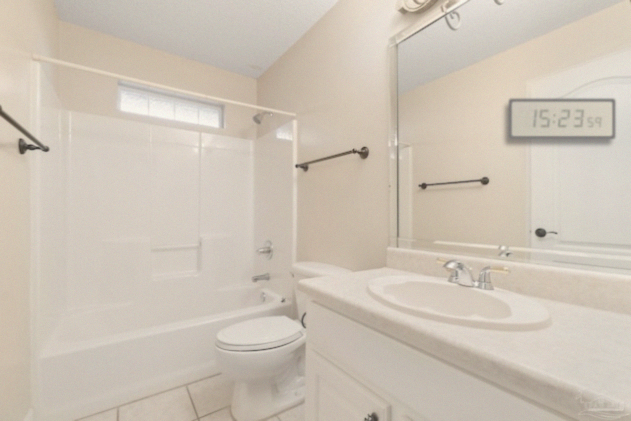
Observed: 15 h 23 min
